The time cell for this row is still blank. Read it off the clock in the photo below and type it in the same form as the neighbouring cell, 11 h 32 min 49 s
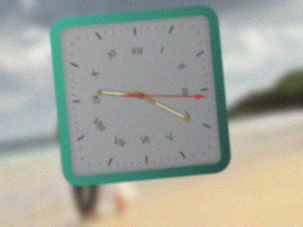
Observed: 9 h 20 min 16 s
